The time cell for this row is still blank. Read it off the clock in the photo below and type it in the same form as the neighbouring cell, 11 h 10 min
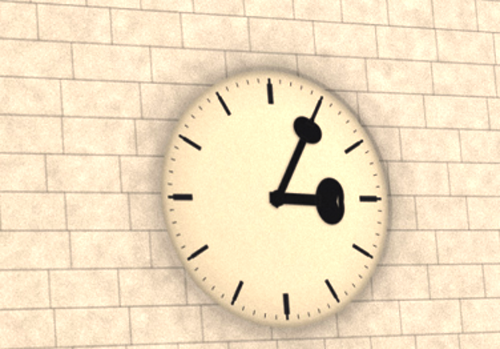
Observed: 3 h 05 min
